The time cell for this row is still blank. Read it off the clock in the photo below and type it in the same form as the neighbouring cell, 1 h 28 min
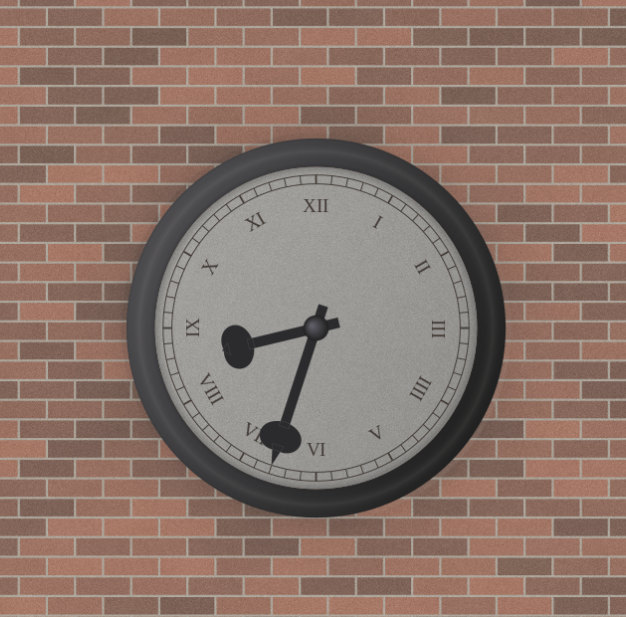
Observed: 8 h 33 min
